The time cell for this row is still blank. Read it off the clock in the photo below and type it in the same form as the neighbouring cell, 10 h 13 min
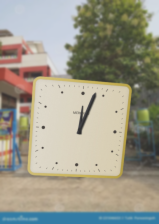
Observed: 12 h 03 min
